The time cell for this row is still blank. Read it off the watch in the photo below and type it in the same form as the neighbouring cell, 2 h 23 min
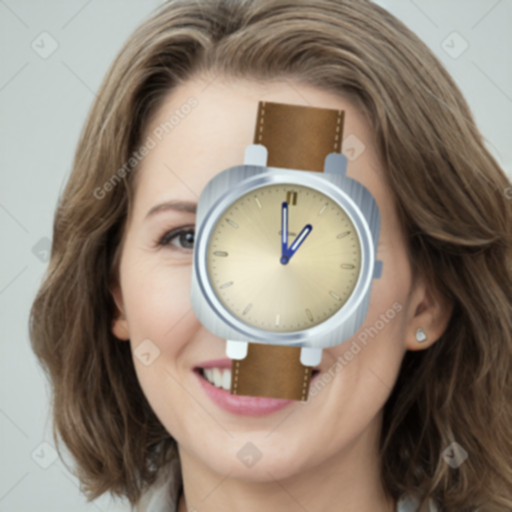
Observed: 12 h 59 min
